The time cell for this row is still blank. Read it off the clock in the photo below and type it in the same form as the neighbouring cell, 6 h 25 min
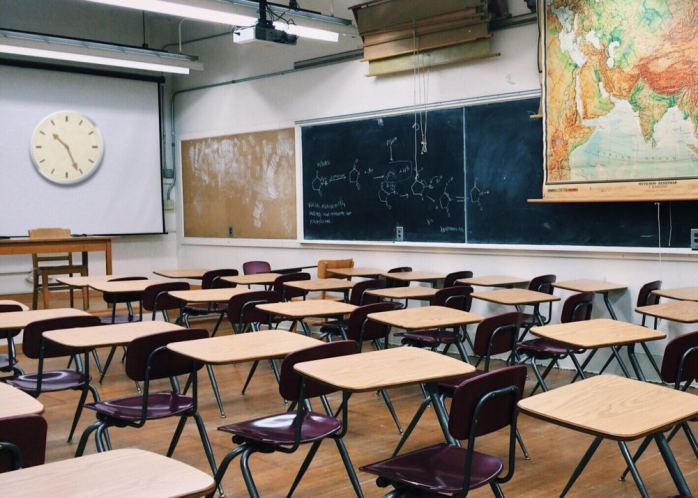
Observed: 10 h 26 min
